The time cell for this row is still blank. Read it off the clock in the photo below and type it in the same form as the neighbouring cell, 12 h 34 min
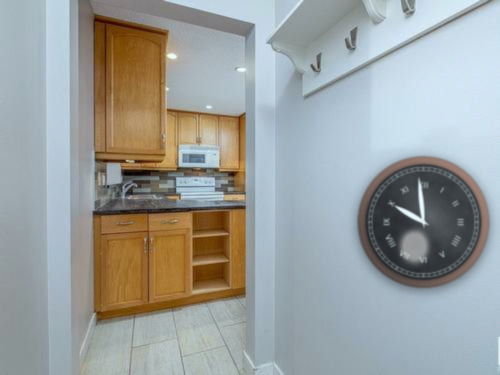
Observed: 9 h 59 min
